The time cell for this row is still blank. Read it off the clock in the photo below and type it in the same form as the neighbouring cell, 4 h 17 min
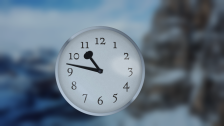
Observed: 10 h 47 min
